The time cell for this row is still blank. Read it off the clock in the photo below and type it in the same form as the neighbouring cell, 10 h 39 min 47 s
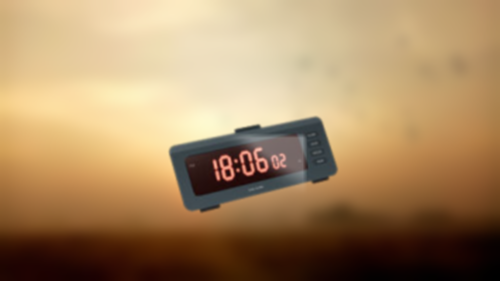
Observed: 18 h 06 min 02 s
